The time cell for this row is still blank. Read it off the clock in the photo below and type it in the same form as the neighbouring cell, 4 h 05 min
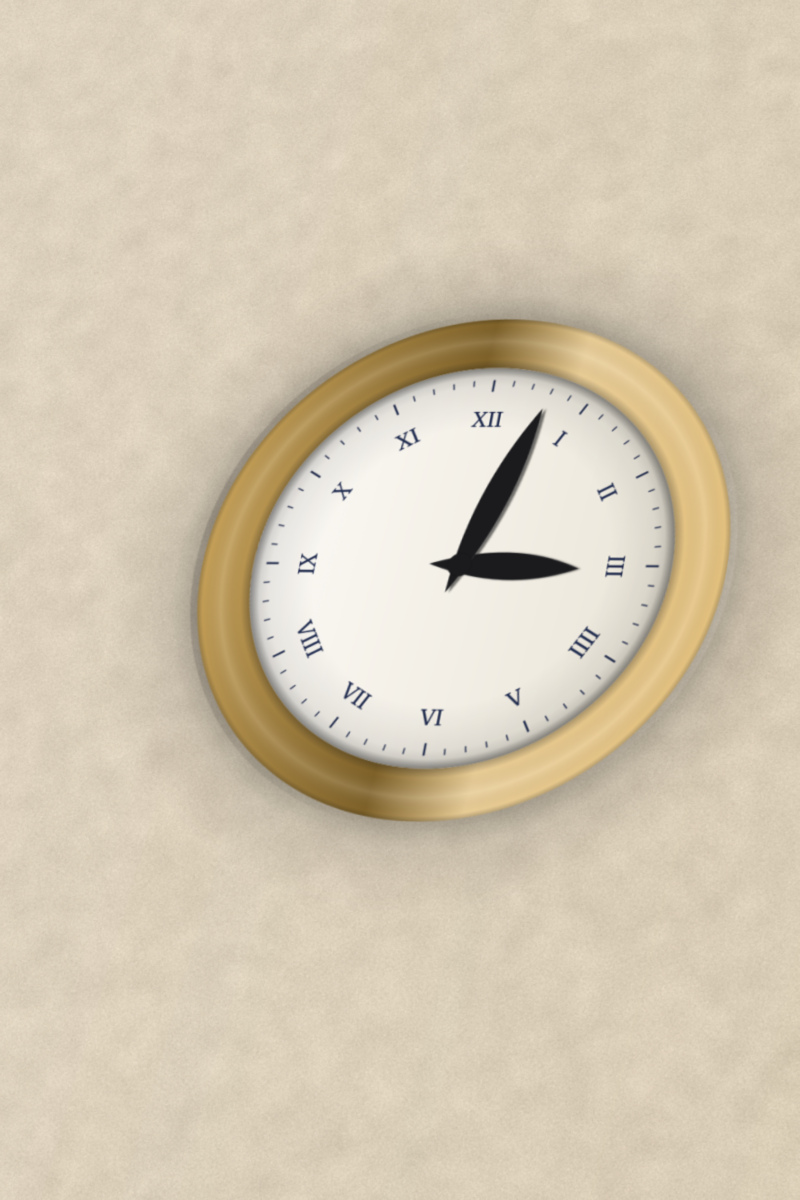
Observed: 3 h 03 min
